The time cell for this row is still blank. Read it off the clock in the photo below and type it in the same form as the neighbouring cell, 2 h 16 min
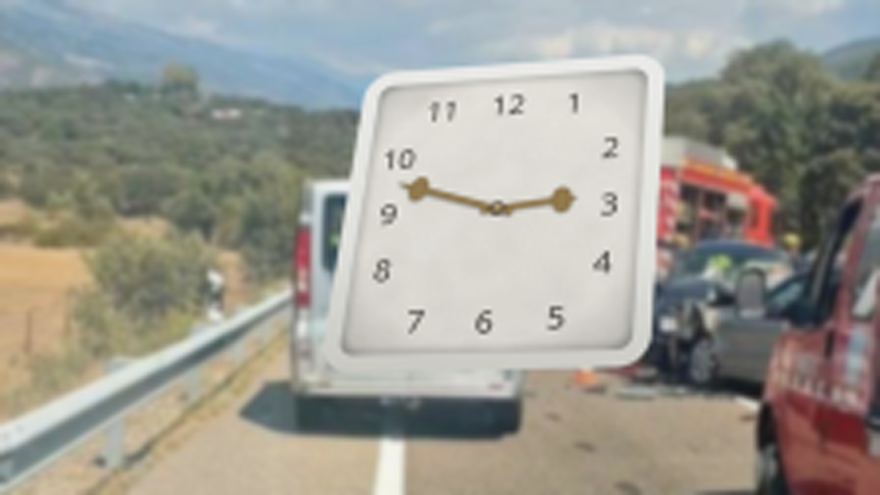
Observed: 2 h 48 min
